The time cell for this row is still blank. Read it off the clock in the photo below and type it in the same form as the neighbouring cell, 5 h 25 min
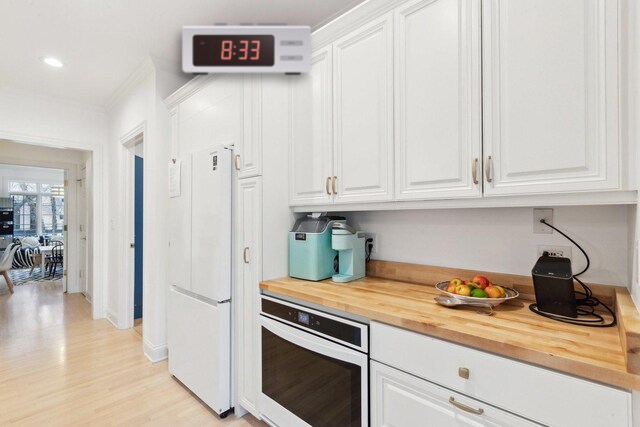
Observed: 8 h 33 min
